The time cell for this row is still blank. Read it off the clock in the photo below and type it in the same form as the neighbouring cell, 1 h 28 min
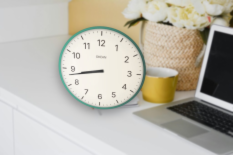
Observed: 8 h 43 min
